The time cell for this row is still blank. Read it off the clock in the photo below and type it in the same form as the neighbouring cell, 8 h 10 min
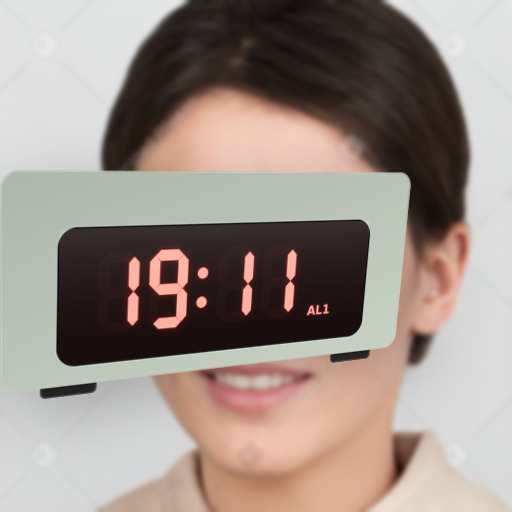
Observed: 19 h 11 min
